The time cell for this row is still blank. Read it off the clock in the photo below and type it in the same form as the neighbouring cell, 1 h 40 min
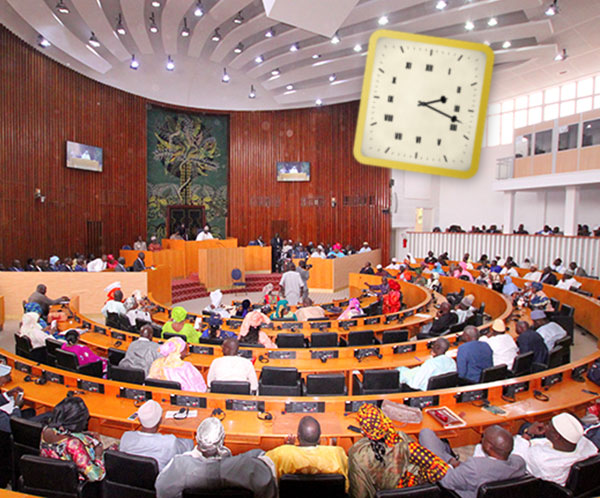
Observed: 2 h 18 min
